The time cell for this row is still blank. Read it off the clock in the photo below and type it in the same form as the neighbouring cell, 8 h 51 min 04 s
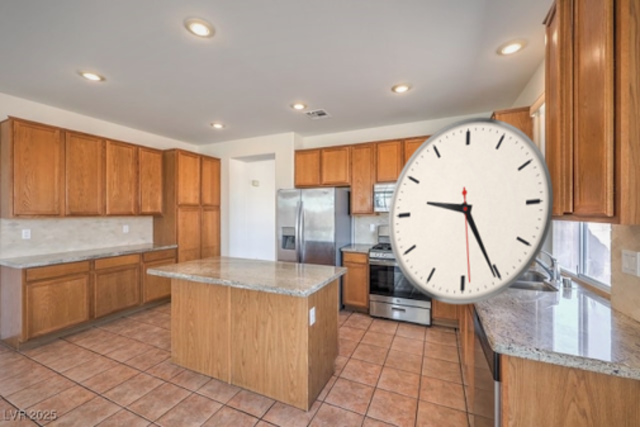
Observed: 9 h 25 min 29 s
